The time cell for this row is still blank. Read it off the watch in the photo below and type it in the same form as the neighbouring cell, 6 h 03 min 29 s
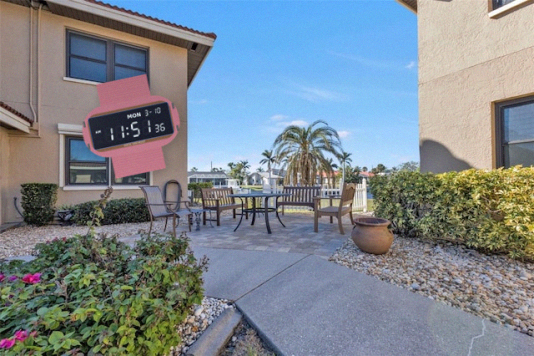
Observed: 11 h 51 min 36 s
